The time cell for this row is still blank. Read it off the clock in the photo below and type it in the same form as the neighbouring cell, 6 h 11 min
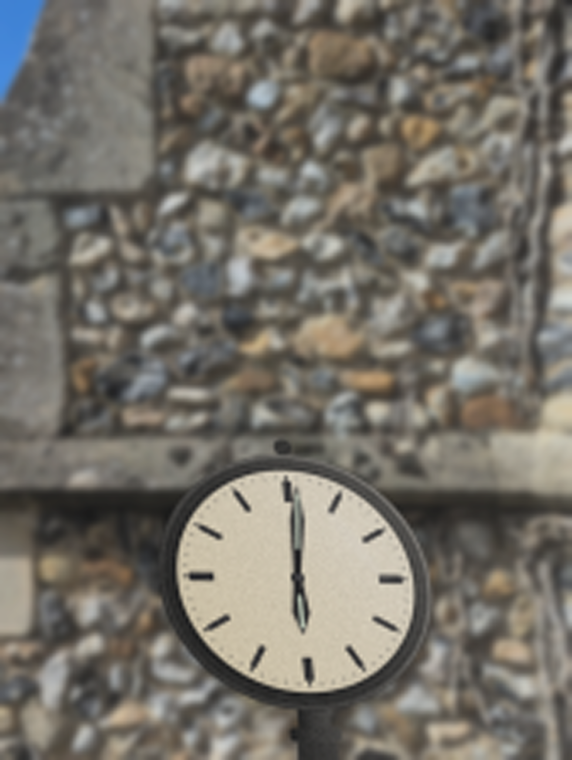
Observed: 6 h 01 min
